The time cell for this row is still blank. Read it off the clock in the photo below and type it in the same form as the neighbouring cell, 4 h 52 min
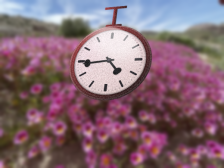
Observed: 4 h 44 min
